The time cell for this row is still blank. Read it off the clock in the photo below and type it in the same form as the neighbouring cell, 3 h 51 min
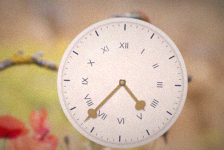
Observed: 4 h 37 min
